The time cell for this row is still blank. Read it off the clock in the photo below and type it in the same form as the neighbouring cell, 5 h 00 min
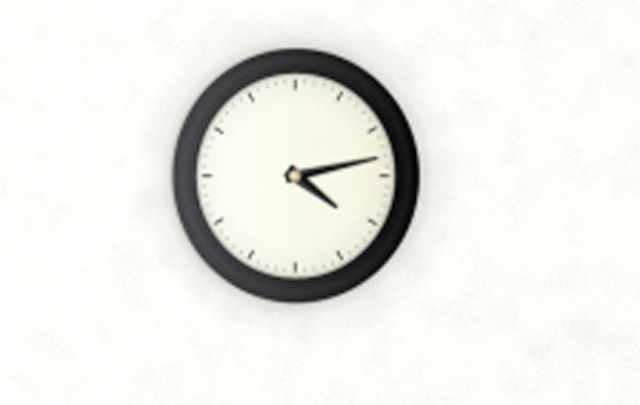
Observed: 4 h 13 min
